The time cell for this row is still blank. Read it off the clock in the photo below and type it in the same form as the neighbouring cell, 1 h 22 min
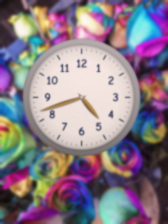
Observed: 4 h 42 min
